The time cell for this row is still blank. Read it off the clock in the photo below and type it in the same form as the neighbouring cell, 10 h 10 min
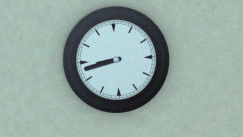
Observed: 8 h 43 min
